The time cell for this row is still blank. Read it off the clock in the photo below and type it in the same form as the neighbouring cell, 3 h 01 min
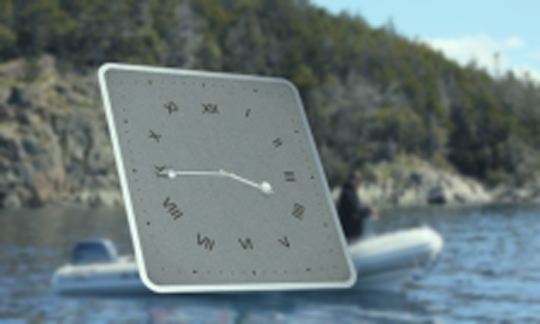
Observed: 3 h 45 min
